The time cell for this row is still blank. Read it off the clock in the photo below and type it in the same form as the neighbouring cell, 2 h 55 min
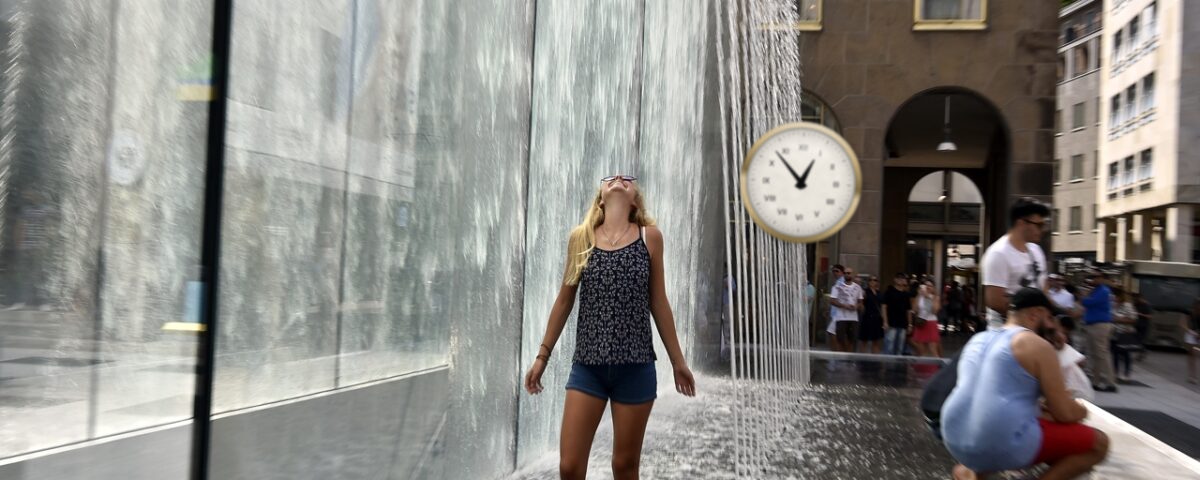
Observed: 12 h 53 min
